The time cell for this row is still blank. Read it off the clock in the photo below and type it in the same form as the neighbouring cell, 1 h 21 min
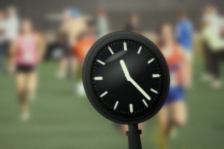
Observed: 11 h 23 min
